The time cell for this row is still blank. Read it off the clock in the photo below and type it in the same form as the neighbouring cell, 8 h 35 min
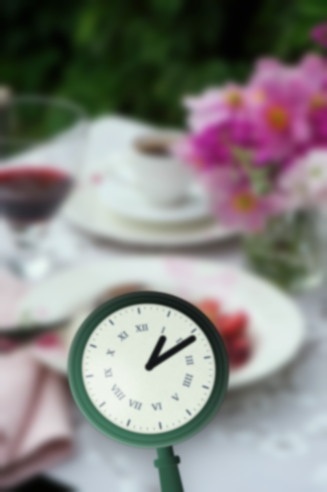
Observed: 1 h 11 min
